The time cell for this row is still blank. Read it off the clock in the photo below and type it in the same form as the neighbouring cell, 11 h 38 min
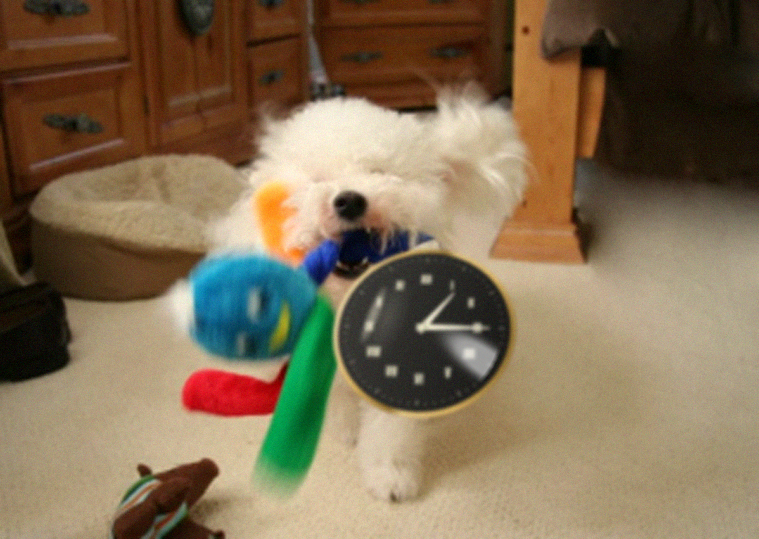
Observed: 1 h 15 min
